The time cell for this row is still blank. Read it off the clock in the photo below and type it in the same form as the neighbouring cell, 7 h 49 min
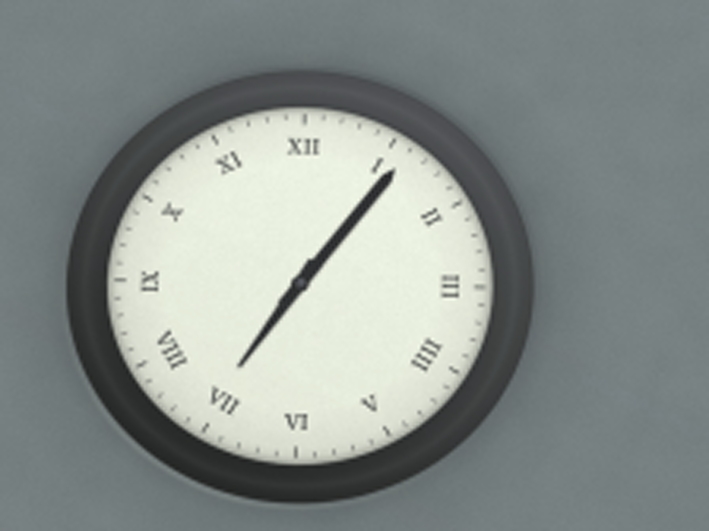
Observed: 7 h 06 min
